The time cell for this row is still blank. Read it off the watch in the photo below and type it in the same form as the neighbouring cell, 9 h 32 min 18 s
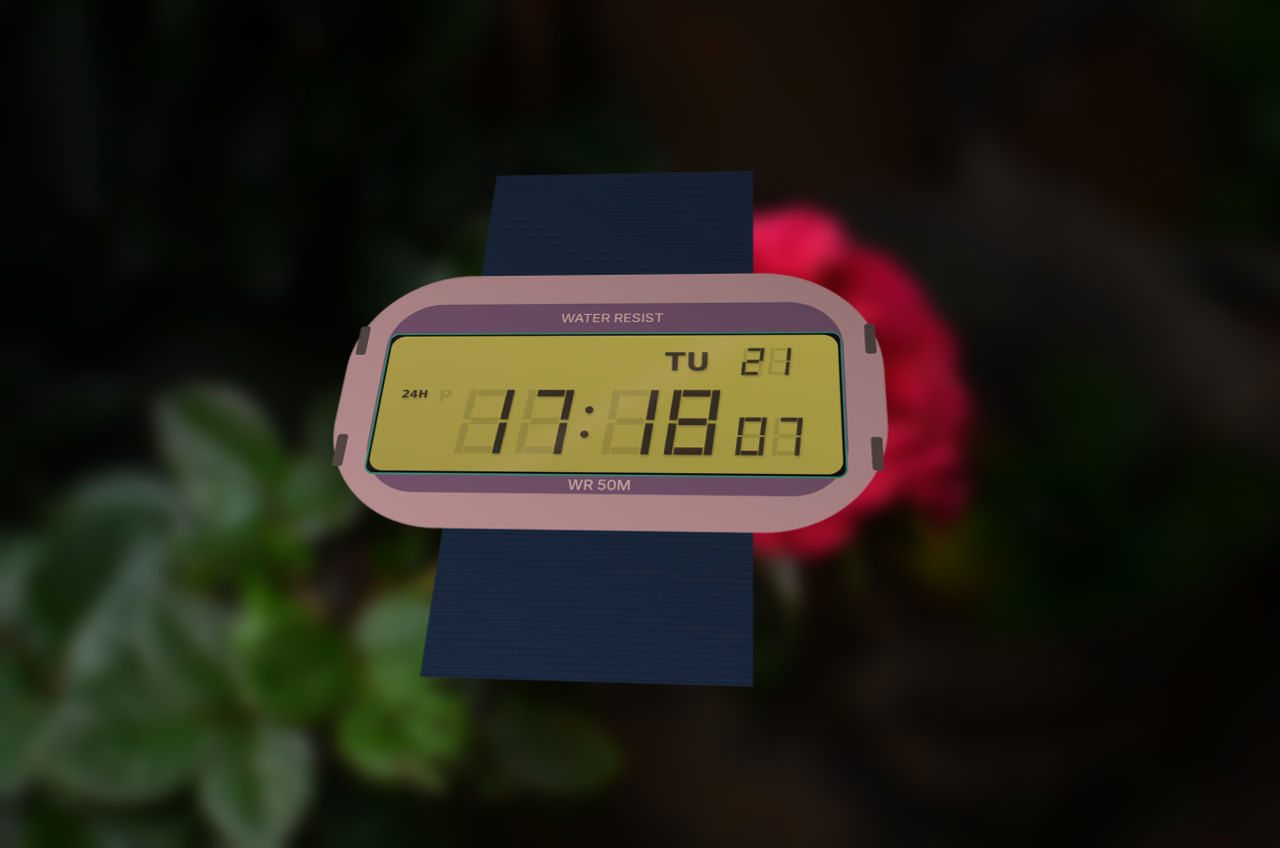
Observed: 17 h 18 min 07 s
